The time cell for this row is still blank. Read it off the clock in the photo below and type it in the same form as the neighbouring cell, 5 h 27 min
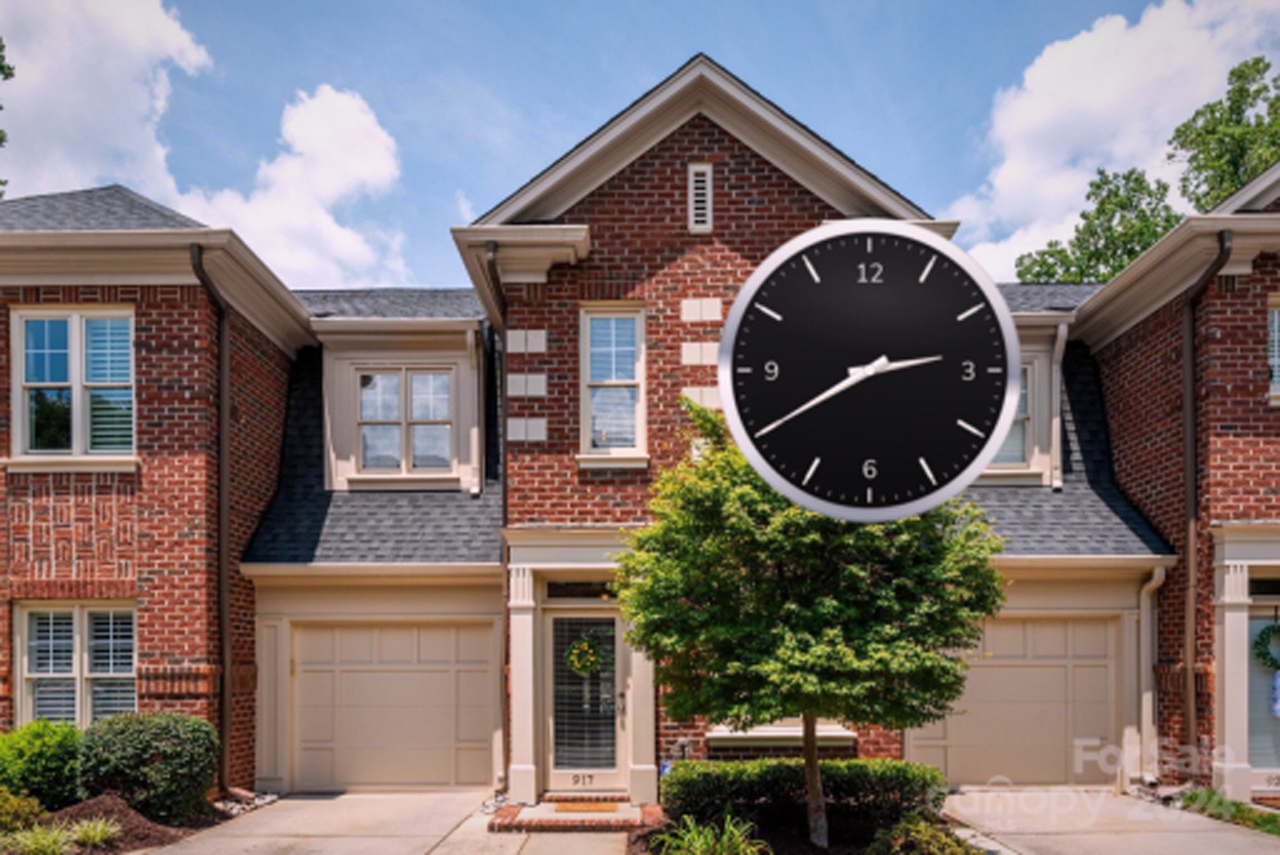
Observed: 2 h 40 min
